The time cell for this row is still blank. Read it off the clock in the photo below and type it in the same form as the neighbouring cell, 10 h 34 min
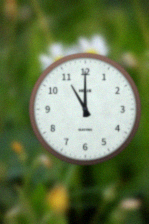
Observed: 11 h 00 min
